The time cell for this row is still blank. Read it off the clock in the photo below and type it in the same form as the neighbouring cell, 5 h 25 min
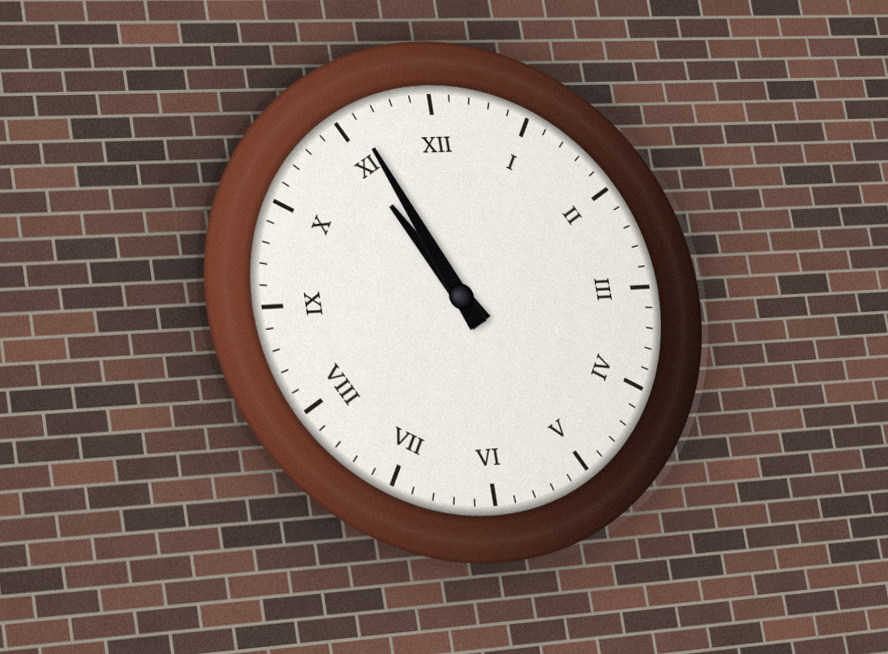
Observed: 10 h 56 min
